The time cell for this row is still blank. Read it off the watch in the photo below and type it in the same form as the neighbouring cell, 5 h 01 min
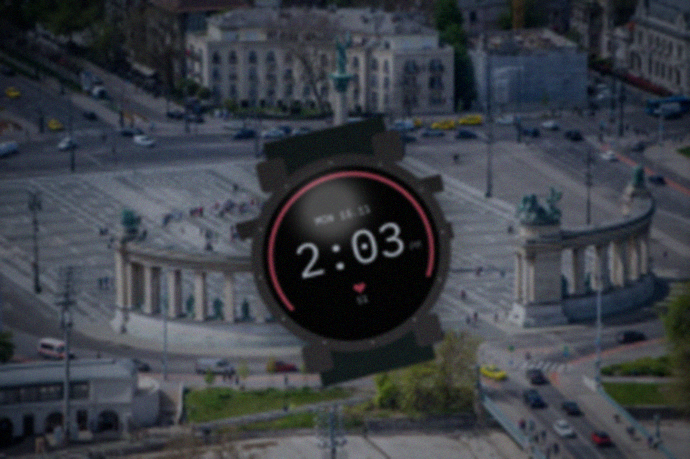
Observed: 2 h 03 min
